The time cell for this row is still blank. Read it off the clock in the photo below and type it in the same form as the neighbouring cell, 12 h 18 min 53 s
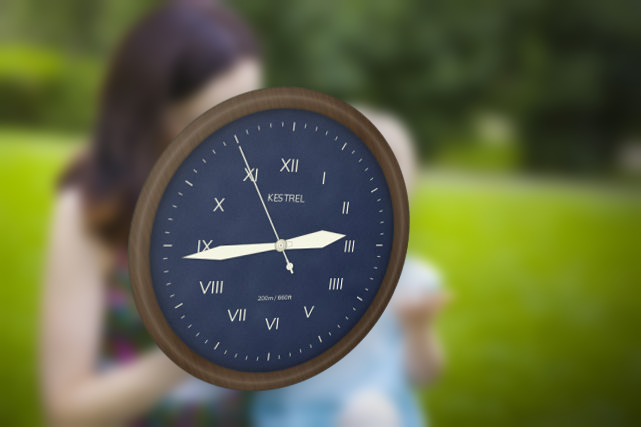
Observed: 2 h 43 min 55 s
